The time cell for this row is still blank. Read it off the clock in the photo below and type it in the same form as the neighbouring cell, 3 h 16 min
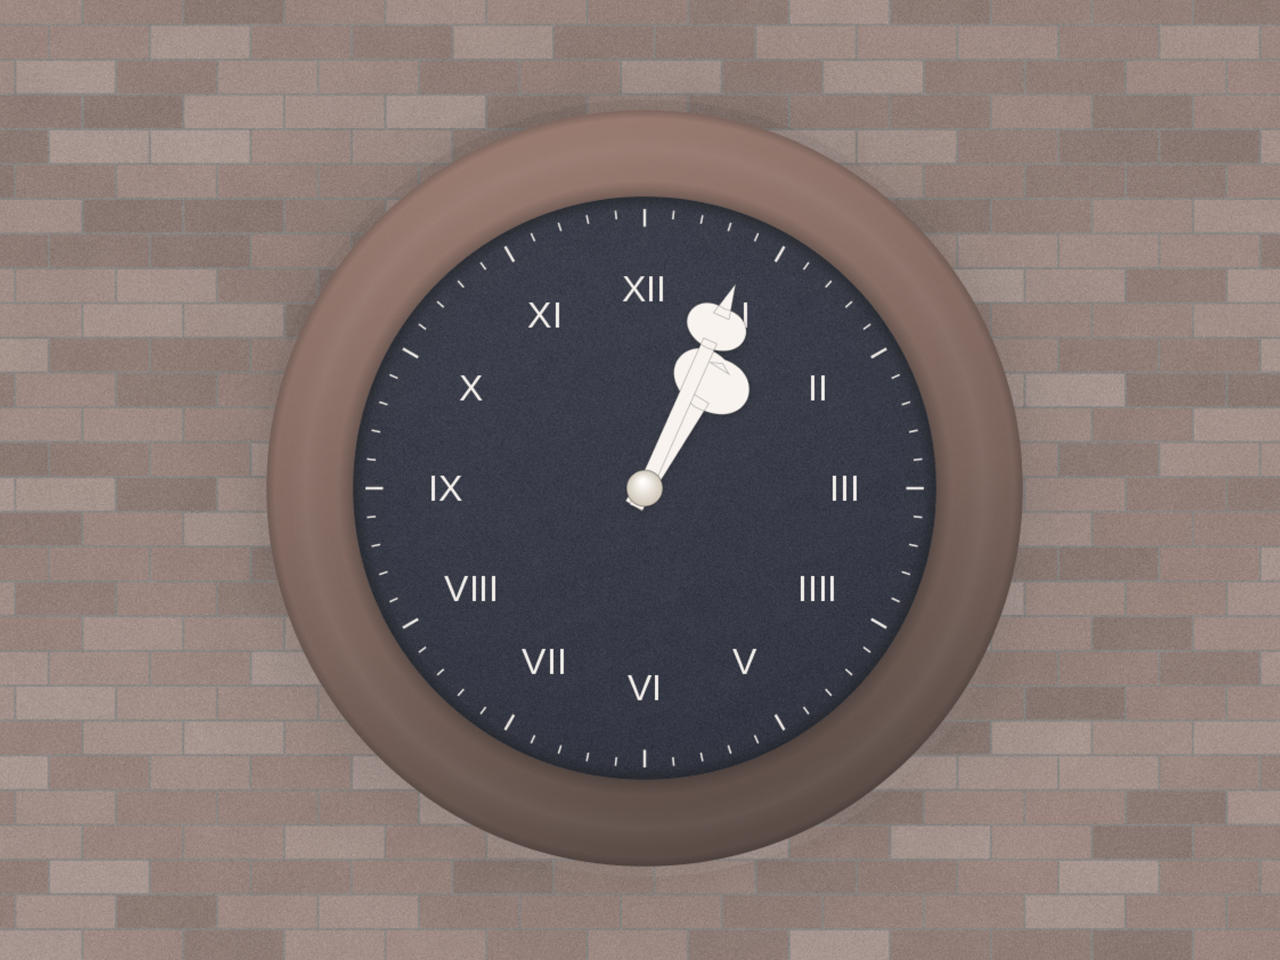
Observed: 1 h 04 min
